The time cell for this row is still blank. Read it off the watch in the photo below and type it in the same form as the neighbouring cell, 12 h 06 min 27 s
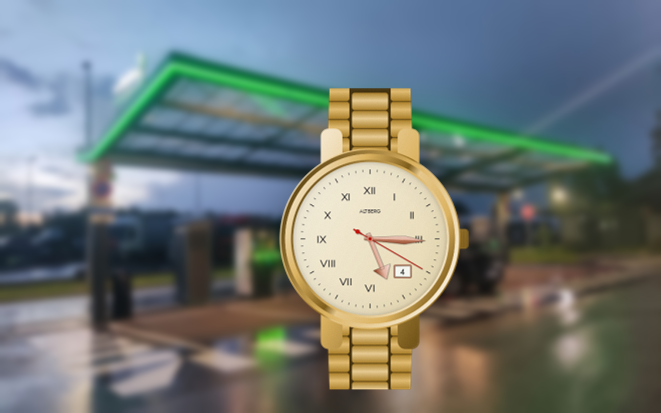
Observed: 5 h 15 min 20 s
